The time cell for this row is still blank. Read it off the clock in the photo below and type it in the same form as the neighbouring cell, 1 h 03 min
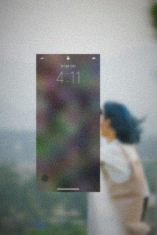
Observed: 4 h 11 min
